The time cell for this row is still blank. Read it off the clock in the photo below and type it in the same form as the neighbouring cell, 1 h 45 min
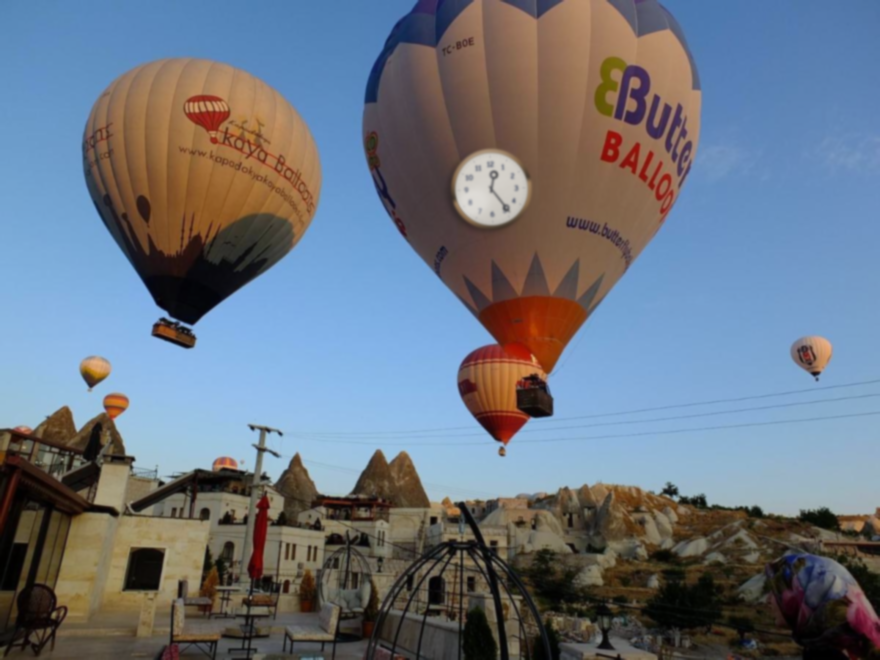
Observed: 12 h 24 min
